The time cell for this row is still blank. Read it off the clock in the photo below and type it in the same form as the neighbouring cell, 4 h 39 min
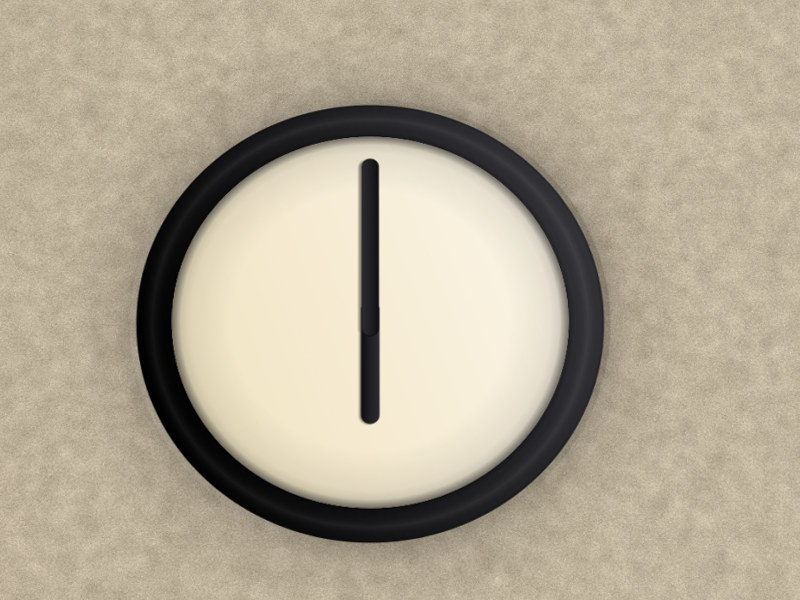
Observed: 6 h 00 min
